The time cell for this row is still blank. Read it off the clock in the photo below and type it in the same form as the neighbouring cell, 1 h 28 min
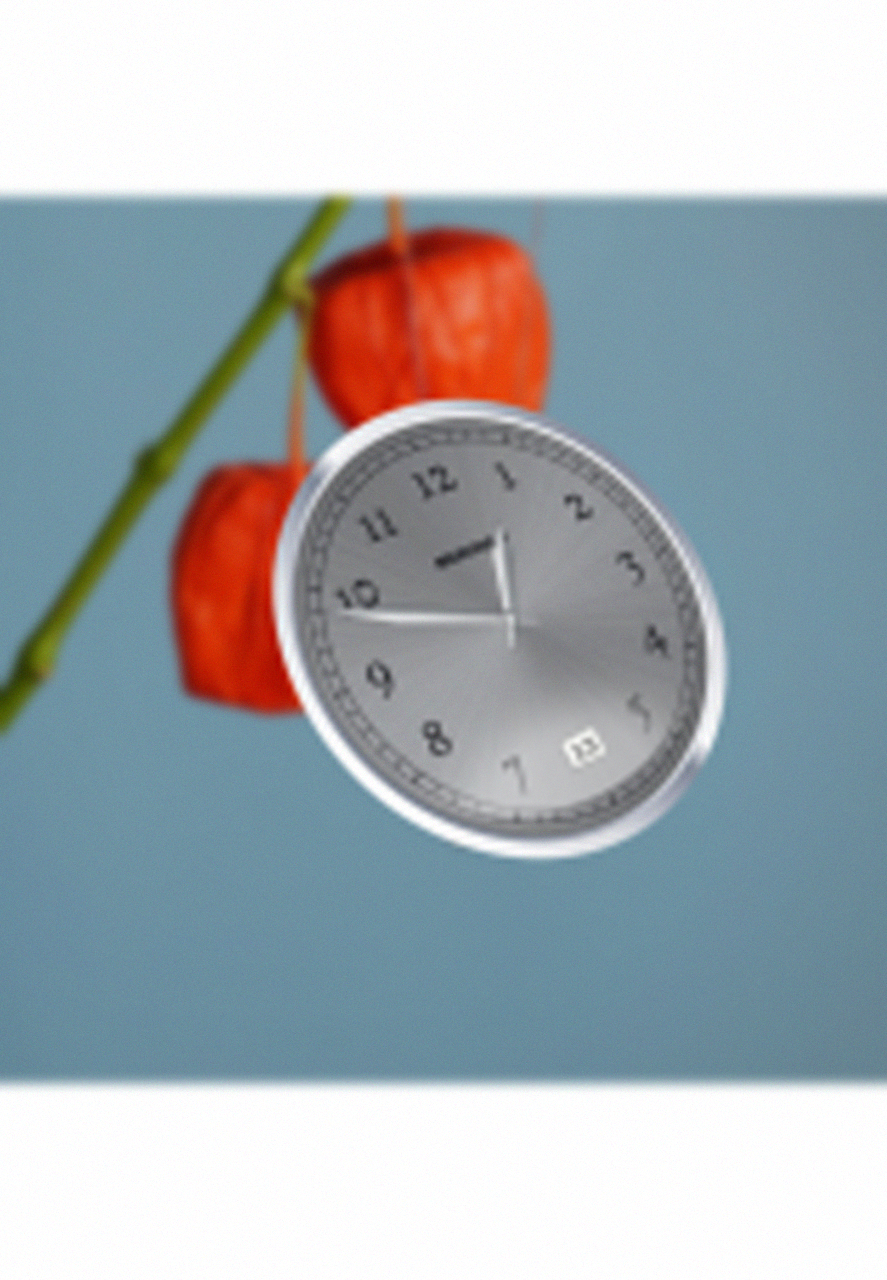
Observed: 12 h 49 min
